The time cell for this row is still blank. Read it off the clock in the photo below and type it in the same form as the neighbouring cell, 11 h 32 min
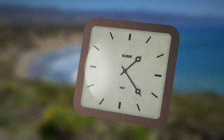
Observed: 1 h 23 min
